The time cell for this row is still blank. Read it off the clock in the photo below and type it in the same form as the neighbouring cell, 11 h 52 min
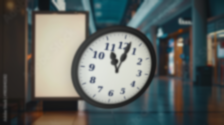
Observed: 11 h 02 min
